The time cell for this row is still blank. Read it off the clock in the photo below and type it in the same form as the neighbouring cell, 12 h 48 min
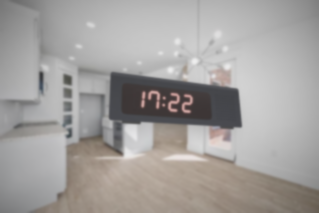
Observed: 17 h 22 min
